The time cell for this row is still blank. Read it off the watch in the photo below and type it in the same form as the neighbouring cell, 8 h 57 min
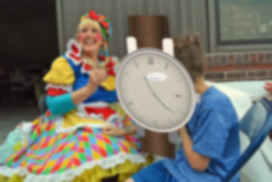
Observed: 11 h 22 min
